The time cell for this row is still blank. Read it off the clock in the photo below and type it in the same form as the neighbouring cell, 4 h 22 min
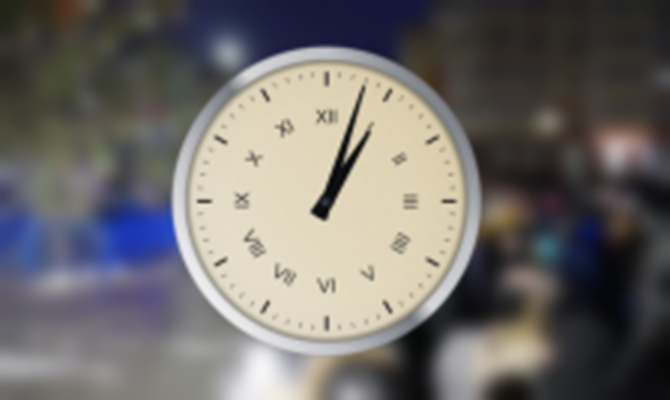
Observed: 1 h 03 min
